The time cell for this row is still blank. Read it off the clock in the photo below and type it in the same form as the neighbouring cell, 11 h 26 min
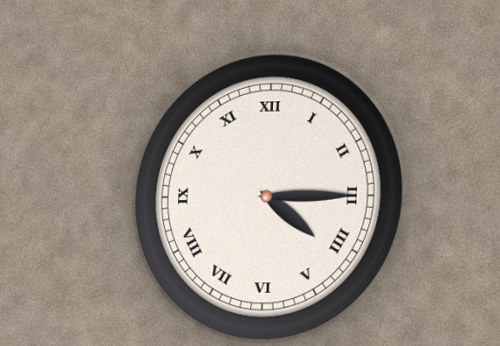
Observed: 4 h 15 min
